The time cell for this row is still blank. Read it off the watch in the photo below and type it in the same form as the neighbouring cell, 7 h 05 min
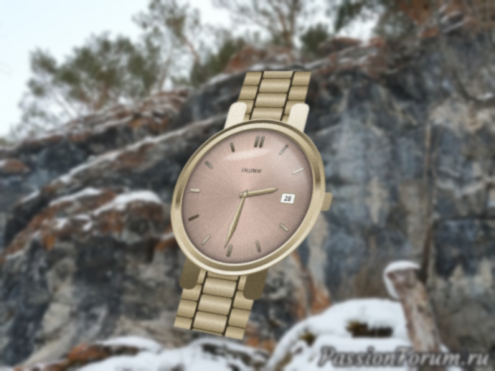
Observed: 2 h 31 min
